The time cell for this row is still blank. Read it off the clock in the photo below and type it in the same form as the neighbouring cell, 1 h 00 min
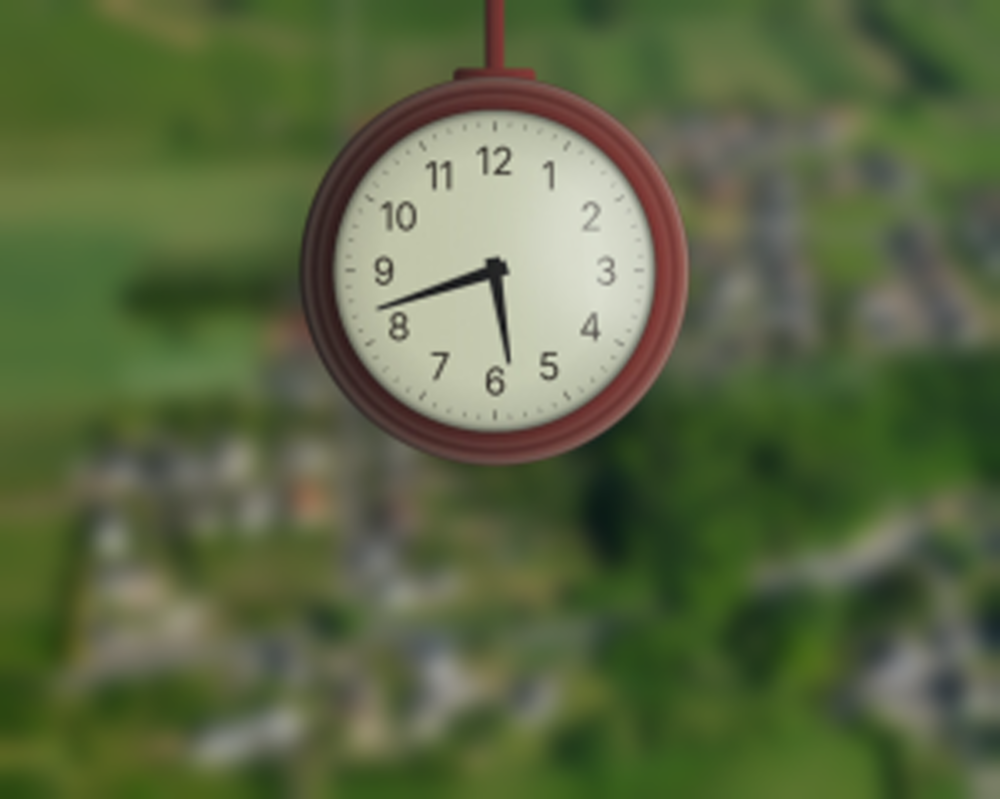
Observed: 5 h 42 min
